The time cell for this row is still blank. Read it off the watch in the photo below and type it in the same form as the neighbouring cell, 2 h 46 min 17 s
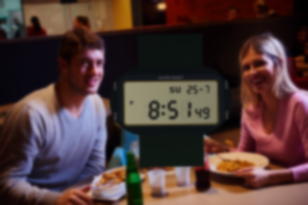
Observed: 8 h 51 min 49 s
